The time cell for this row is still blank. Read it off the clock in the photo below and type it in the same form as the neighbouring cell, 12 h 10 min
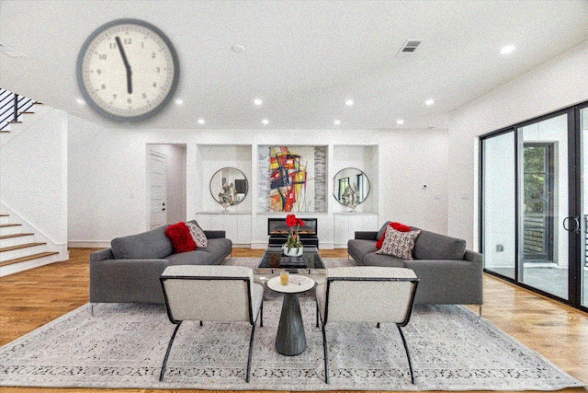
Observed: 5 h 57 min
